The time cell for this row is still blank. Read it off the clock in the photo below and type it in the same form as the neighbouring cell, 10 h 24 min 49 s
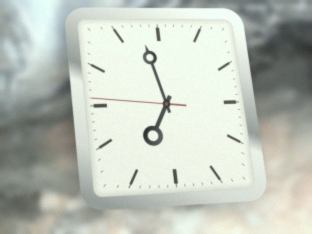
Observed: 6 h 57 min 46 s
